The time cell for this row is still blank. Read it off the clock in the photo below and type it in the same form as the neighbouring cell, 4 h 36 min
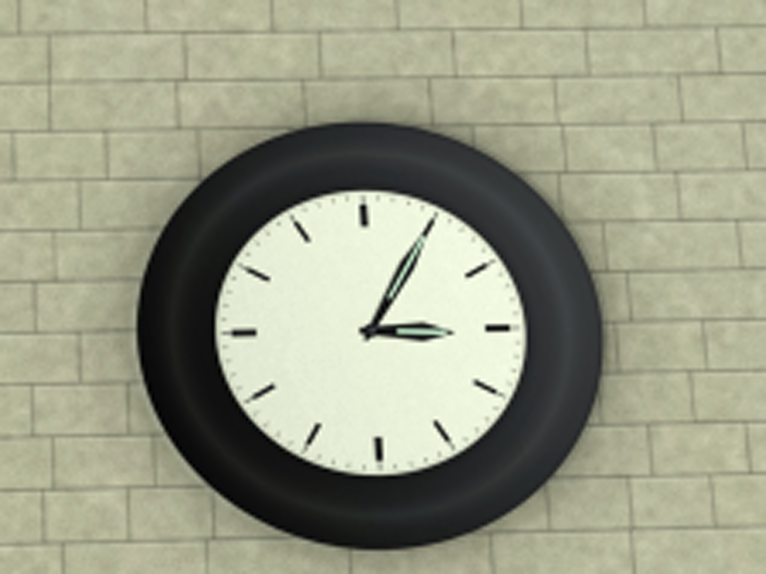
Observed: 3 h 05 min
